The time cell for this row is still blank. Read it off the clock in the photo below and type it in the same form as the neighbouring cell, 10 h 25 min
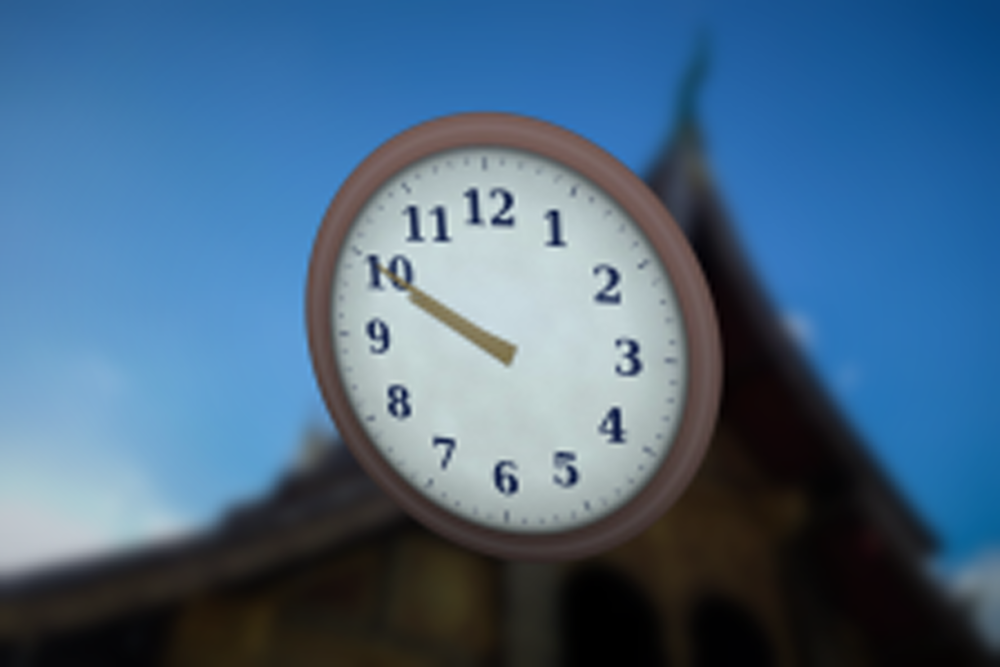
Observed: 9 h 50 min
